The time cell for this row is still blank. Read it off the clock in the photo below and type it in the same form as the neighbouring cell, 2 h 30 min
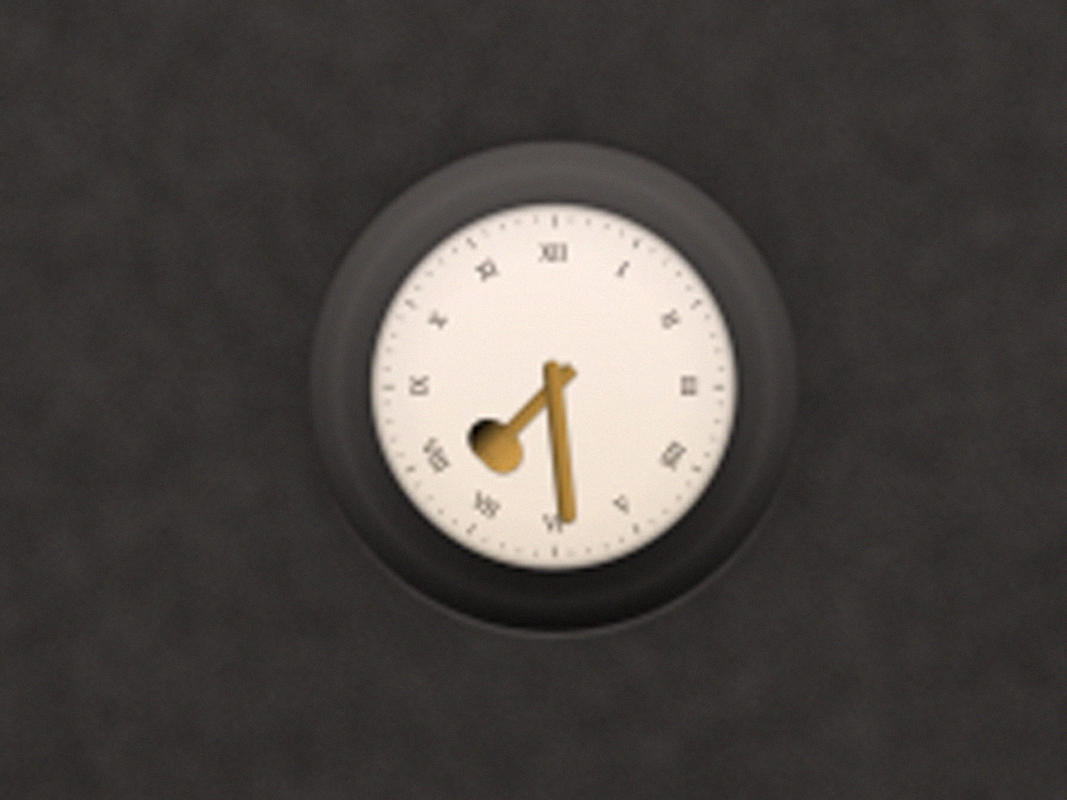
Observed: 7 h 29 min
